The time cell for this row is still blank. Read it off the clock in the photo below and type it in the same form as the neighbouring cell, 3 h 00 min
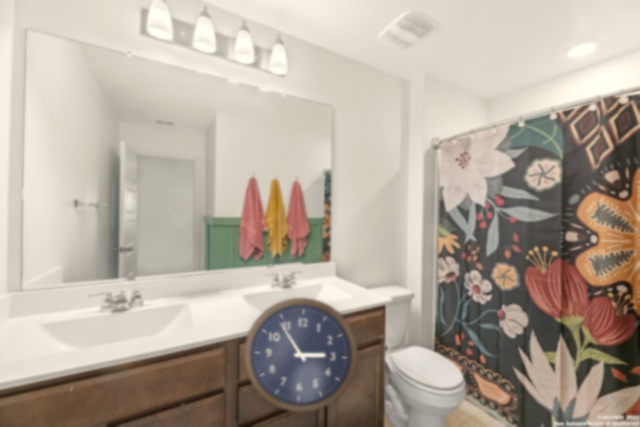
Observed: 2 h 54 min
